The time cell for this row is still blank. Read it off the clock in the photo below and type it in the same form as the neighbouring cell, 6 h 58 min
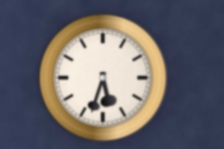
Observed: 5 h 33 min
